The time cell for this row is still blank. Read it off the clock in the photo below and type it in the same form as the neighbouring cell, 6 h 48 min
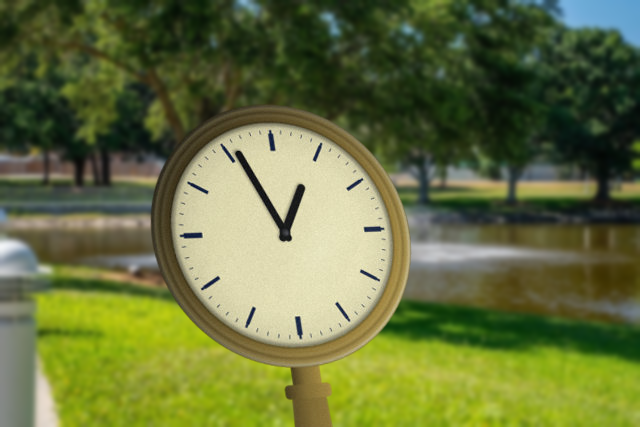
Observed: 12 h 56 min
